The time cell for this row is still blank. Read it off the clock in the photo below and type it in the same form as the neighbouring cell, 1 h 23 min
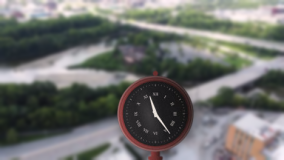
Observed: 11 h 24 min
